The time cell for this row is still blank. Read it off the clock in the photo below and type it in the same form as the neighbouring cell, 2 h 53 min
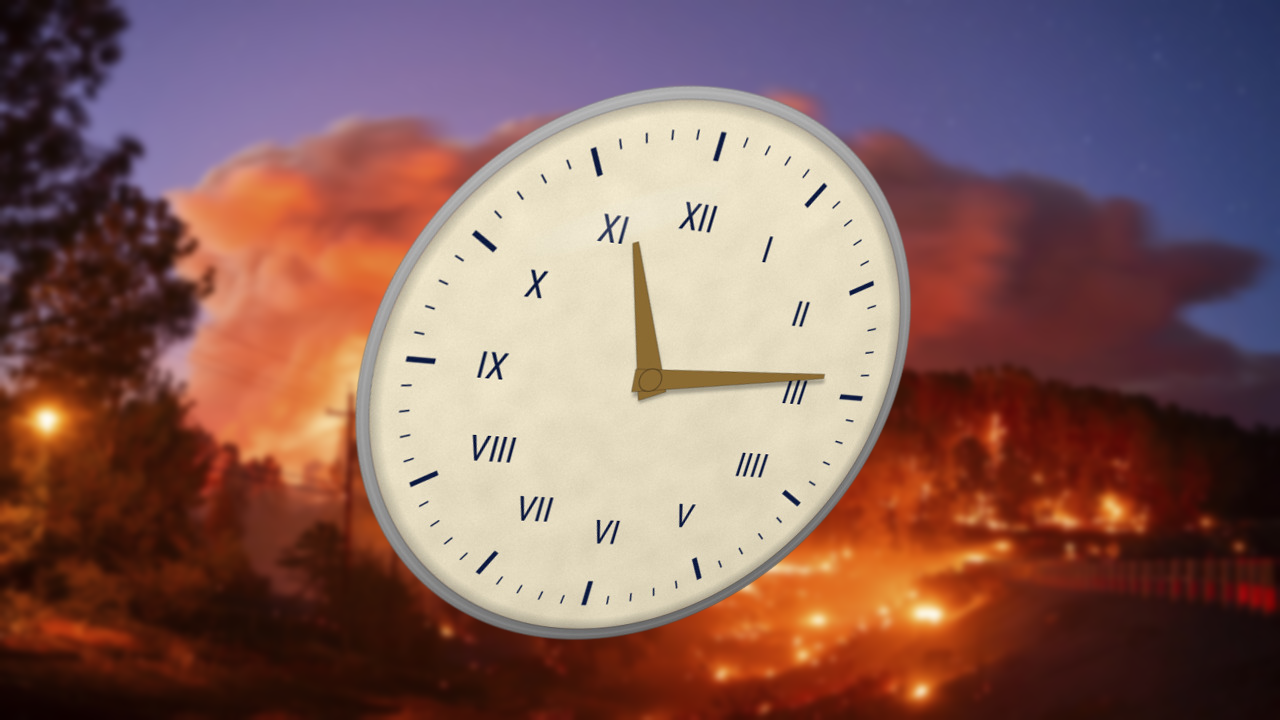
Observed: 11 h 14 min
